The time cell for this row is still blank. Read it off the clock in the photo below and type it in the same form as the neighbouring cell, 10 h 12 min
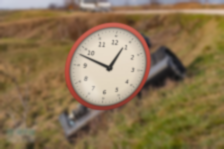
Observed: 12 h 48 min
